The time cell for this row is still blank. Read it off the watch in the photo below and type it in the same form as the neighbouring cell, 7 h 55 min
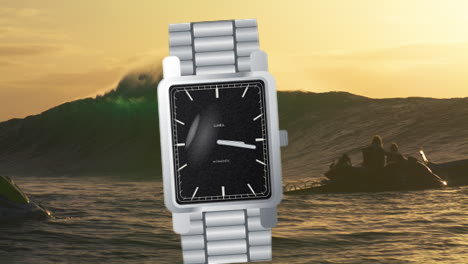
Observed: 3 h 17 min
